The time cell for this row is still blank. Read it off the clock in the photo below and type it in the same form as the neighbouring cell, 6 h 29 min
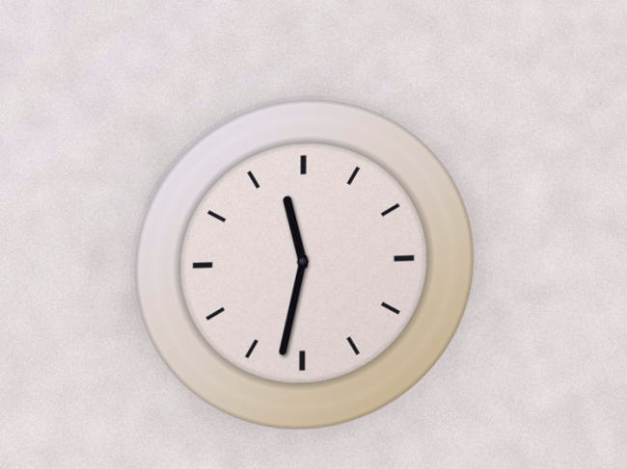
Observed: 11 h 32 min
